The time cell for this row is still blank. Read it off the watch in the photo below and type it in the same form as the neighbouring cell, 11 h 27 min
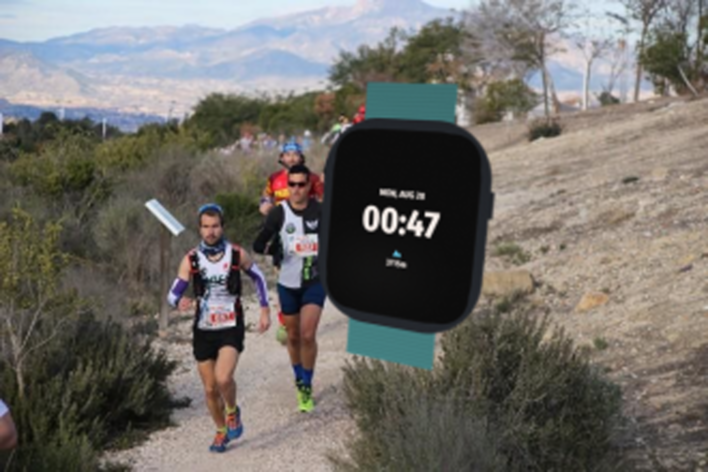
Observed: 0 h 47 min
